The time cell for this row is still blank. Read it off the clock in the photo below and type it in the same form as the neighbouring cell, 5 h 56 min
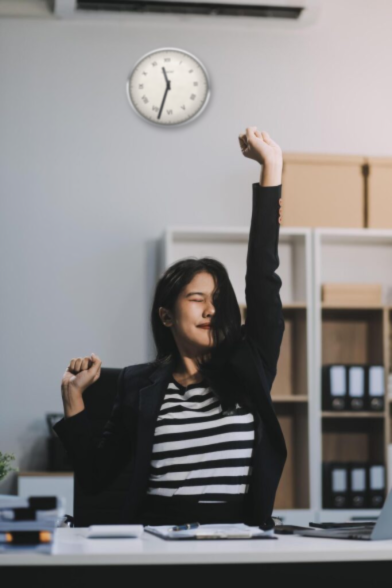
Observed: 11 h 33 min
